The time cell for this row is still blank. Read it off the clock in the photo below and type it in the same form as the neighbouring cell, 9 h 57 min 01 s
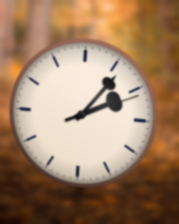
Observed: 2 h 06 min 11 s
